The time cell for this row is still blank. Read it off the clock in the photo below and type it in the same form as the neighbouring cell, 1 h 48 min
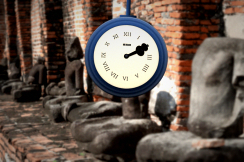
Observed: 2 h 10 min
